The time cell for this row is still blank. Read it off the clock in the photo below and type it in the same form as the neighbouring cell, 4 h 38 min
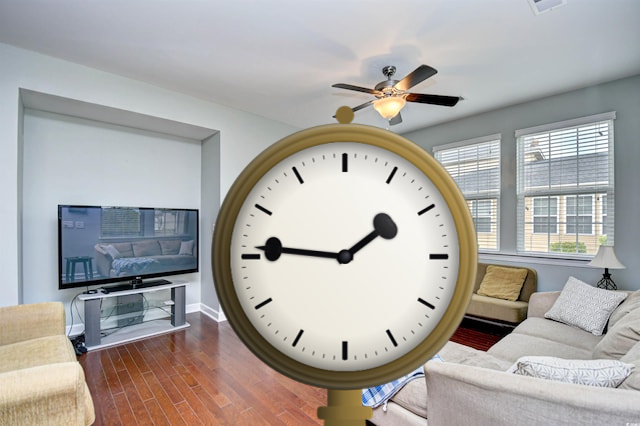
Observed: 1 h 46 min
